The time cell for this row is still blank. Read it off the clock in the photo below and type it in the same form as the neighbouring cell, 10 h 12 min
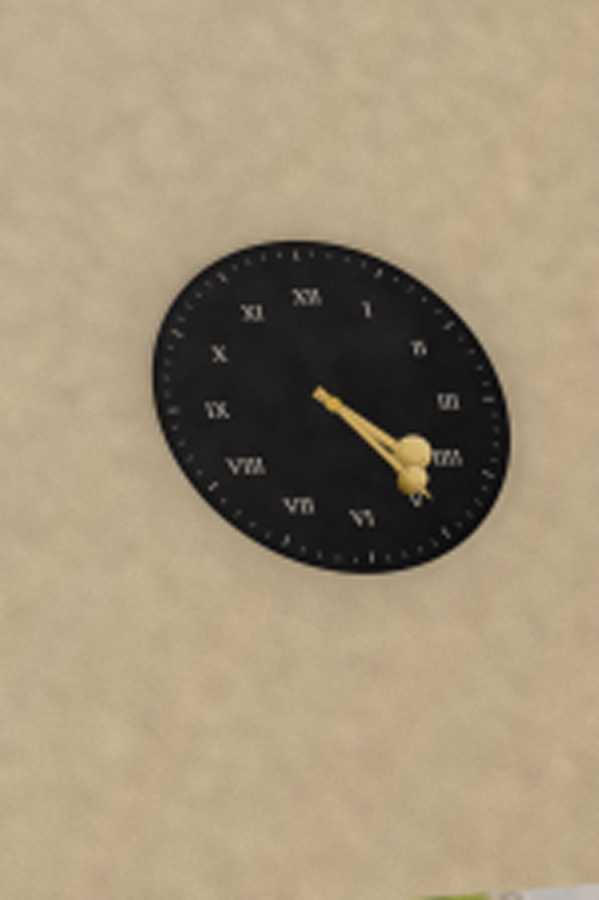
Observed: 4 h 24 min
